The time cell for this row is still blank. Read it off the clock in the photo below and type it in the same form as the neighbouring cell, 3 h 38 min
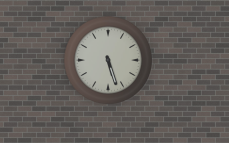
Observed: 5 h 27 min
